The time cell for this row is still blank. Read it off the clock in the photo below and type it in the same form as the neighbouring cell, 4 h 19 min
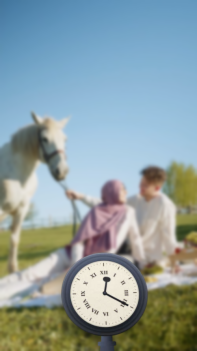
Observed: 12 h 20 min
